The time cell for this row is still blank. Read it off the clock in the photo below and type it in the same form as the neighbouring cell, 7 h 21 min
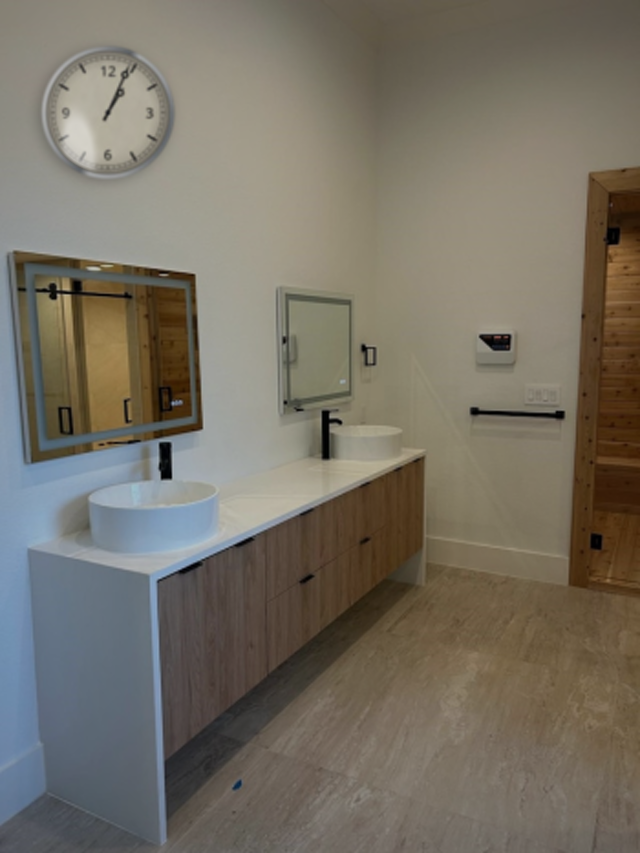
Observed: 1 h 04 min
